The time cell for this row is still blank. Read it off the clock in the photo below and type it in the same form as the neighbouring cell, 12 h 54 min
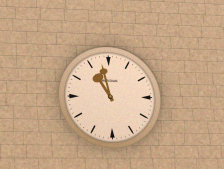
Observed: 10 h 58 min
